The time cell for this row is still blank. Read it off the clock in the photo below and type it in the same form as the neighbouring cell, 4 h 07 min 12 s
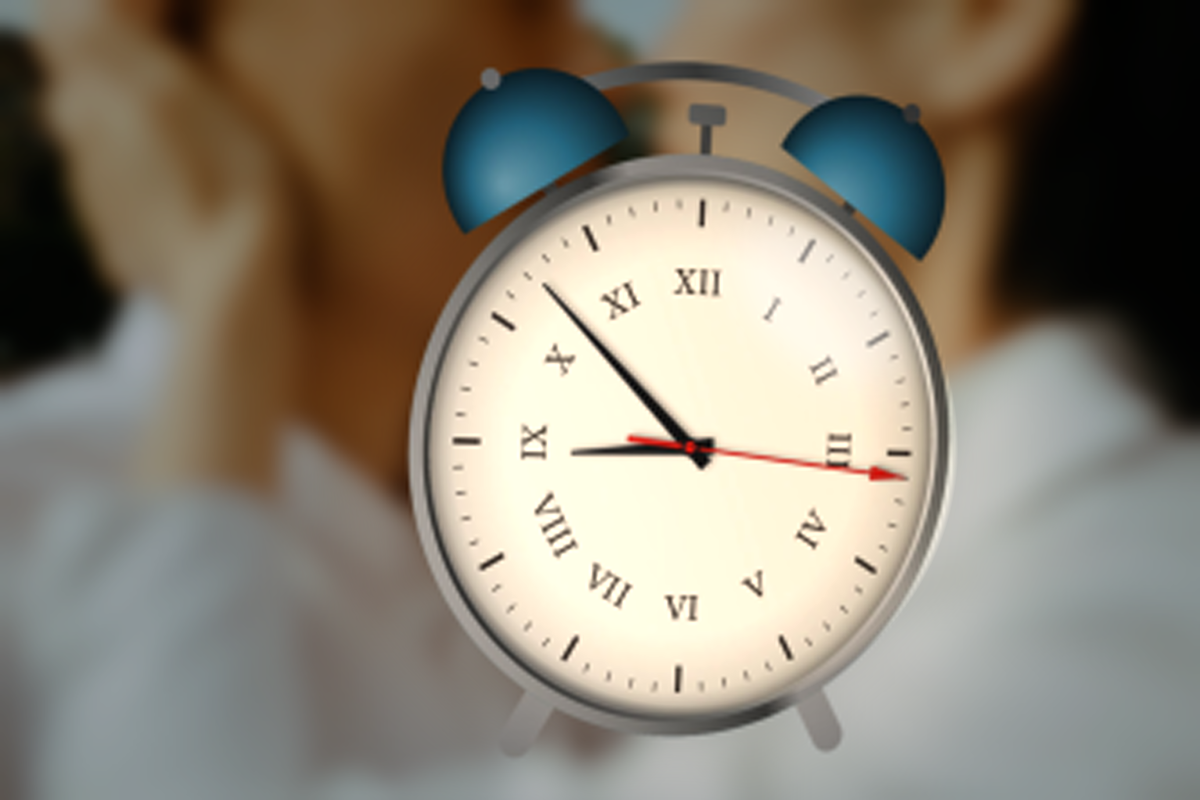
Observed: 8 h 52 min 16 s
